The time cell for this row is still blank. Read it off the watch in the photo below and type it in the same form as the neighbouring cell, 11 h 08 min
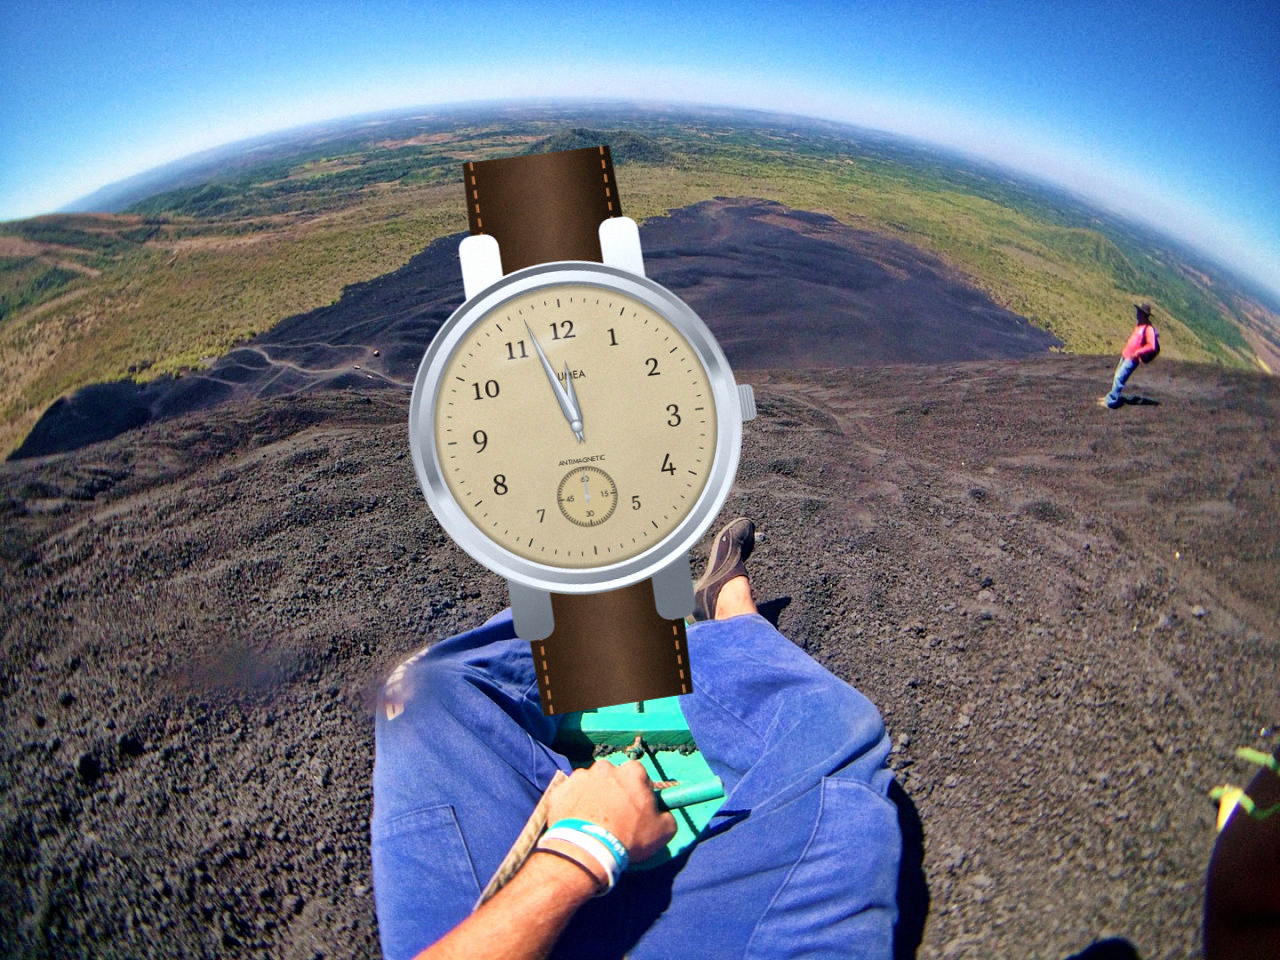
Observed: 11 h 57 min
